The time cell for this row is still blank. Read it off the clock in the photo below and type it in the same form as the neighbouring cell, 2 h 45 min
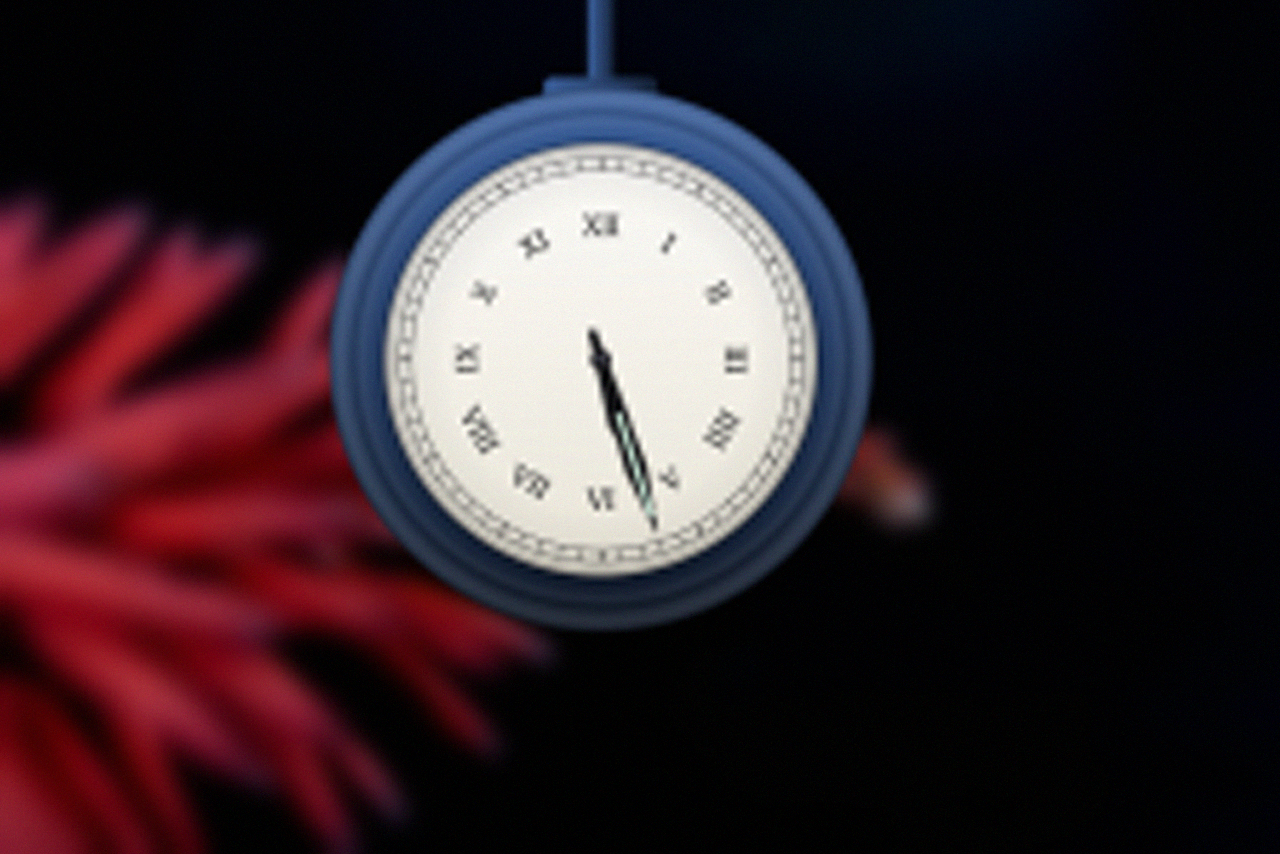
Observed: 5 h 27 min
